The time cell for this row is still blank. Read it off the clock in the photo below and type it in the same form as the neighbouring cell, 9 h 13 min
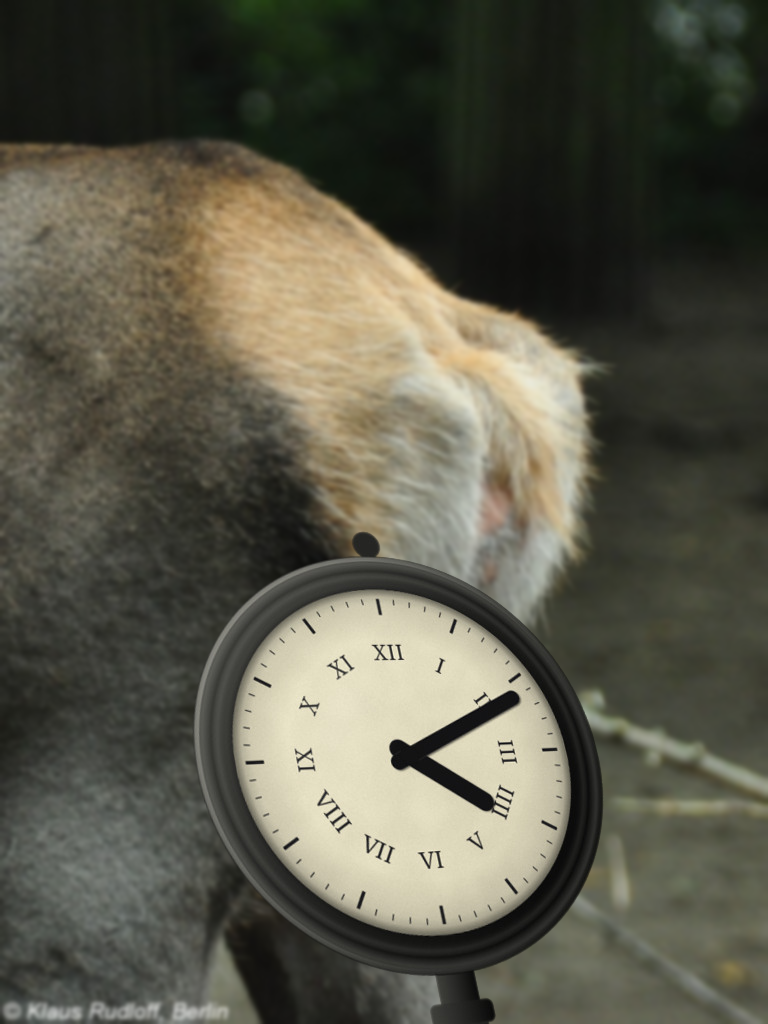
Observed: 4 h 11 min
